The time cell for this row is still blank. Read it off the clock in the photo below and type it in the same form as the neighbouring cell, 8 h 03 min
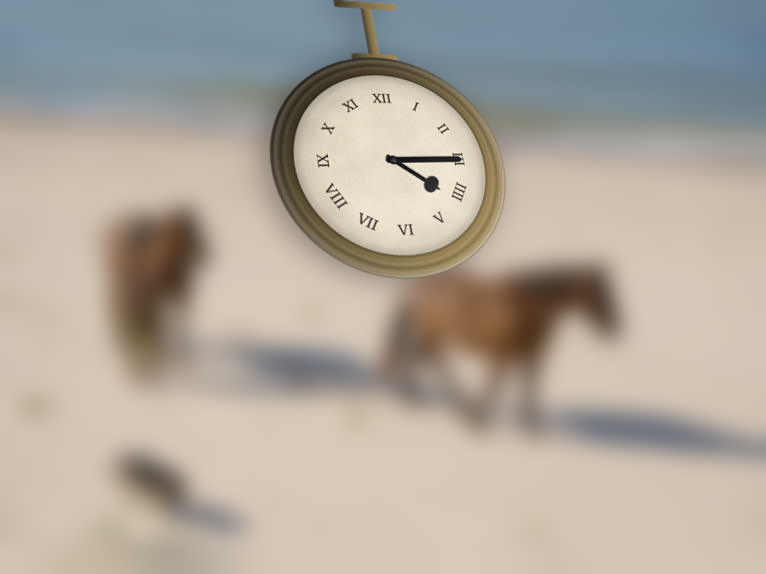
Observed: 4 h 15 min
